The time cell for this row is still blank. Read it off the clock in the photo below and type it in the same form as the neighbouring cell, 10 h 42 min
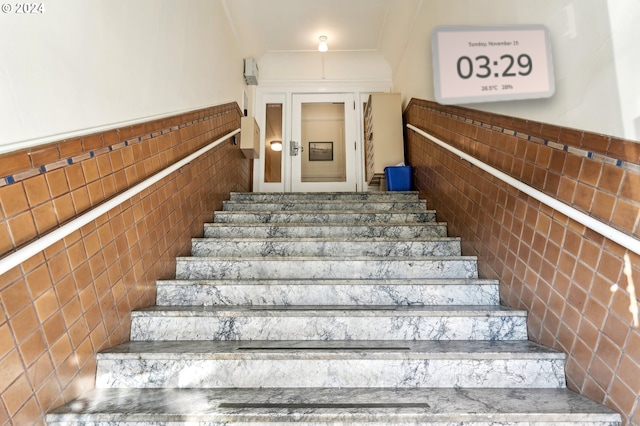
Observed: 3 h 29 min
